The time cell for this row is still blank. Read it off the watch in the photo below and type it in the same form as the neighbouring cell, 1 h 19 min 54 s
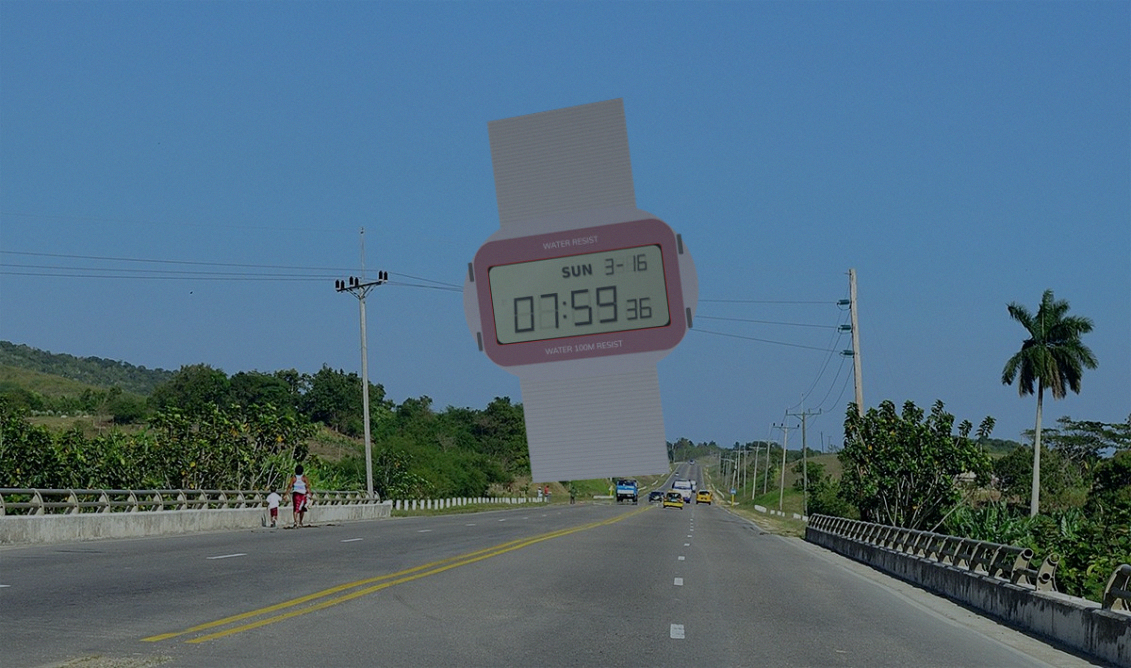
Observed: 7 h 59 min 36 s
